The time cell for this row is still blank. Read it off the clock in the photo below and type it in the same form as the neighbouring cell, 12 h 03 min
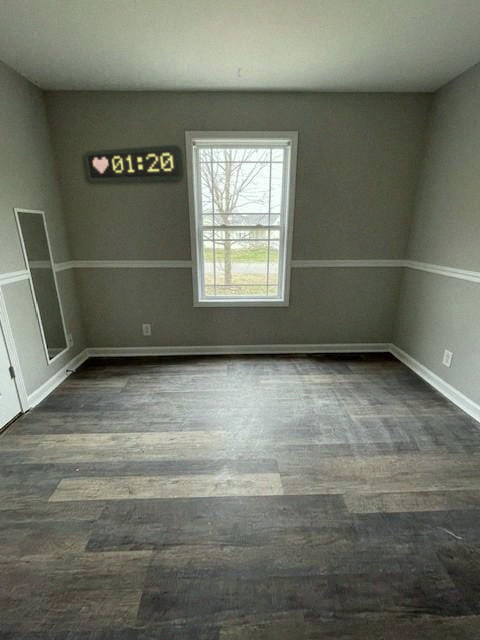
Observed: 1 h 20 min
